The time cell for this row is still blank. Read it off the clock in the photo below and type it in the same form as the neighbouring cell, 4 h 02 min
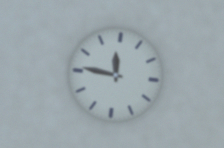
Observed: 11 h 46 min
